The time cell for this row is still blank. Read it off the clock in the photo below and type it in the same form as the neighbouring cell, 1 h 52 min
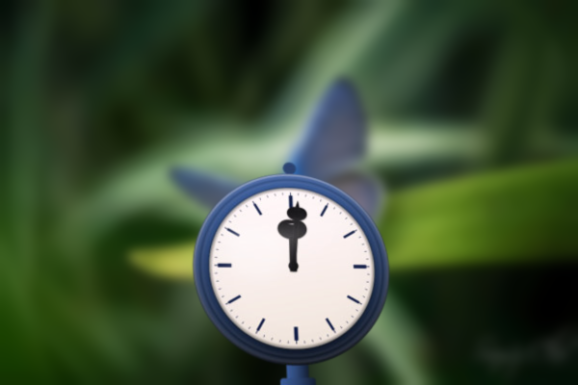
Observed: 12 h 01 min
